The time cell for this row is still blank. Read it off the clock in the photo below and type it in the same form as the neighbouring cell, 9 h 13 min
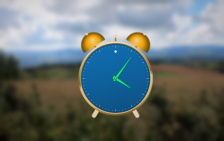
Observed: 4 h 06 min
